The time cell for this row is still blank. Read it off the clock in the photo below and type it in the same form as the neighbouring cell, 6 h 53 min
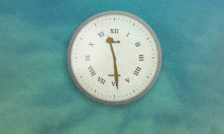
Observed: 11 h 29 min
